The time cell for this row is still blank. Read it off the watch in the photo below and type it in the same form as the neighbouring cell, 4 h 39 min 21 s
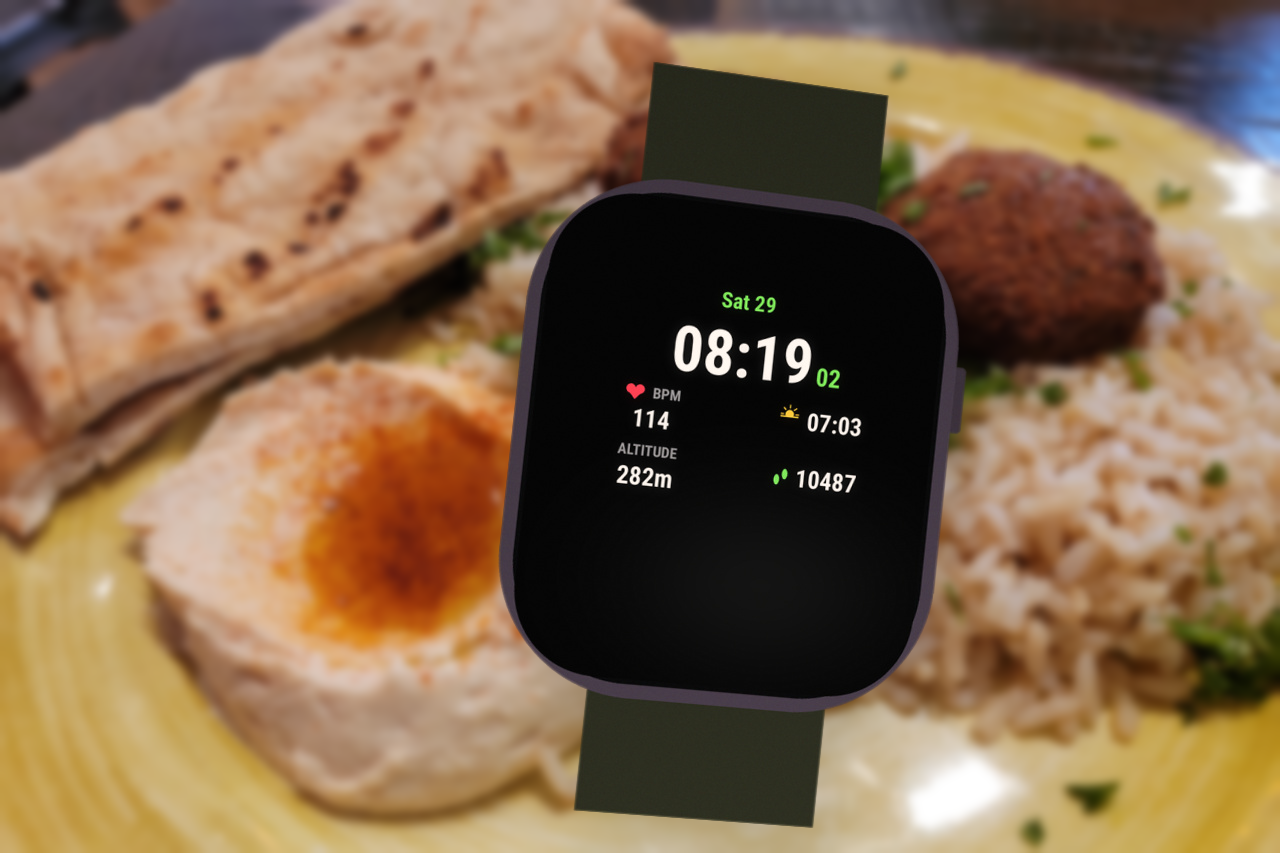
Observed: 8 h 19 min 02 s
